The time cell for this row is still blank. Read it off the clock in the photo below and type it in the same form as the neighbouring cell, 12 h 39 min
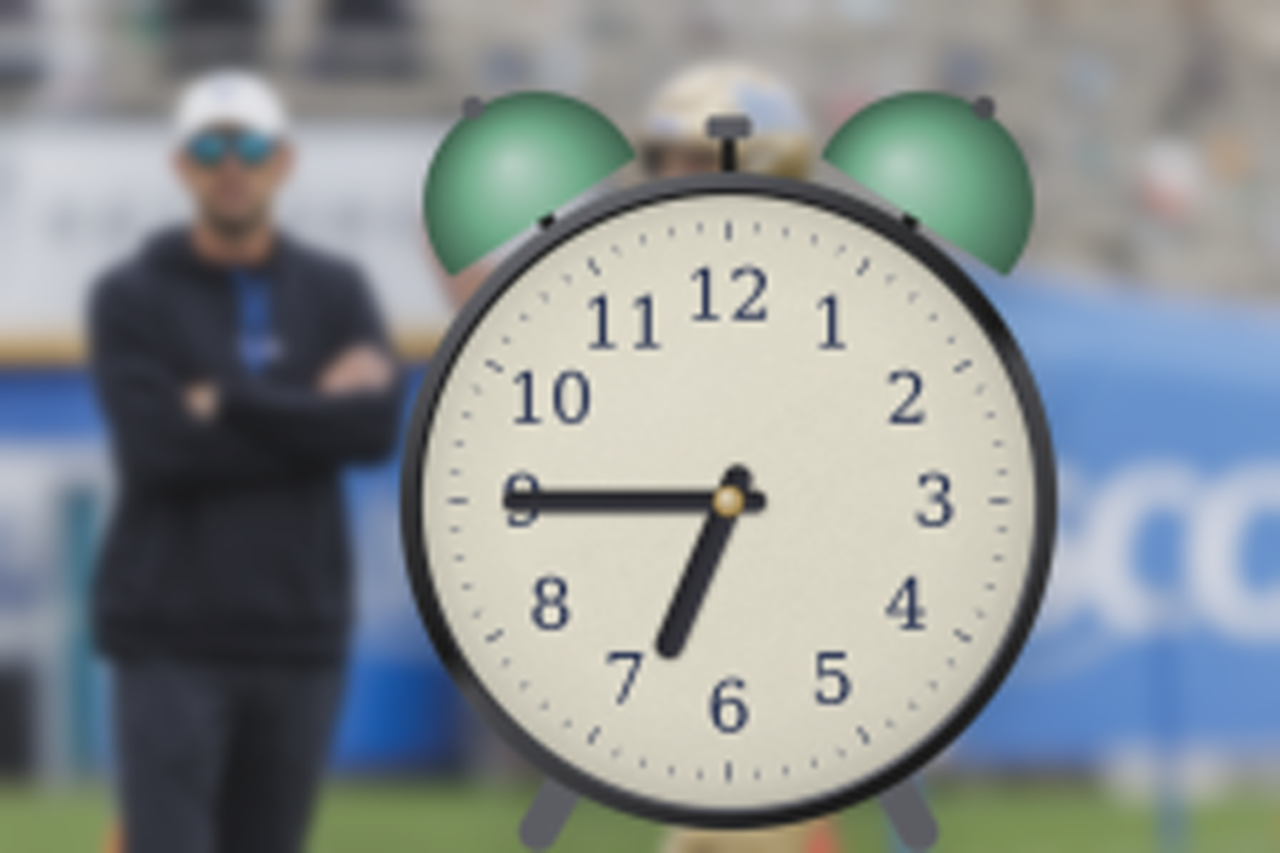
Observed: 6 h 45 min
